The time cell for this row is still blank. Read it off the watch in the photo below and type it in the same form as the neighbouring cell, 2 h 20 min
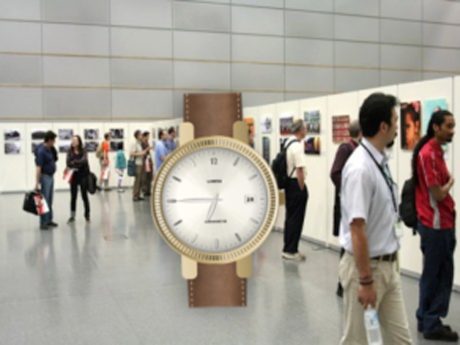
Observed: 6 h 45 min
